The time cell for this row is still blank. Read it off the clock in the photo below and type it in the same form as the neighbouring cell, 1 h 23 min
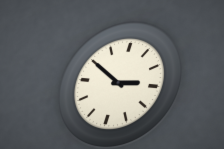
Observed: 2 h 50 min
